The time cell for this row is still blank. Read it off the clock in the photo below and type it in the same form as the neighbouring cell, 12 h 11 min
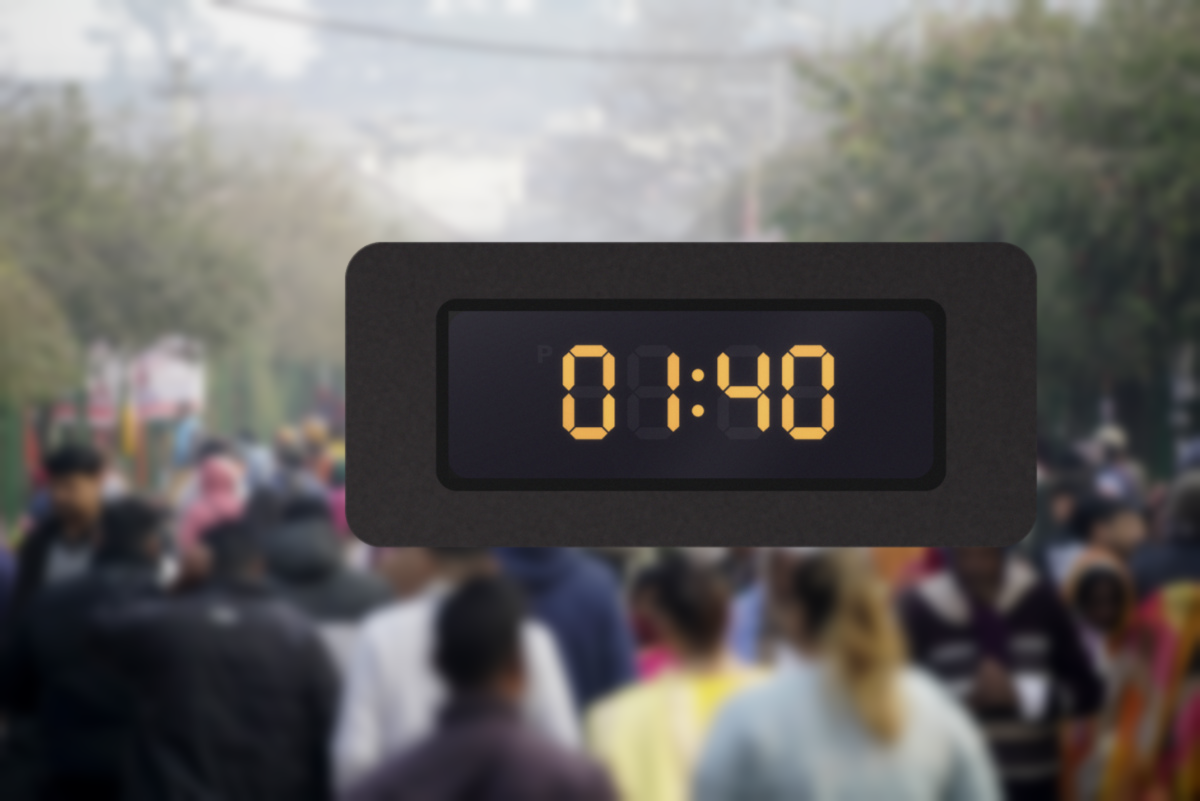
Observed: 1 h 40 min
